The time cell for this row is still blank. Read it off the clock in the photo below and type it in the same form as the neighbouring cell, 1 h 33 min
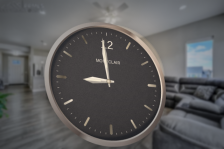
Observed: 8 h 59 min
